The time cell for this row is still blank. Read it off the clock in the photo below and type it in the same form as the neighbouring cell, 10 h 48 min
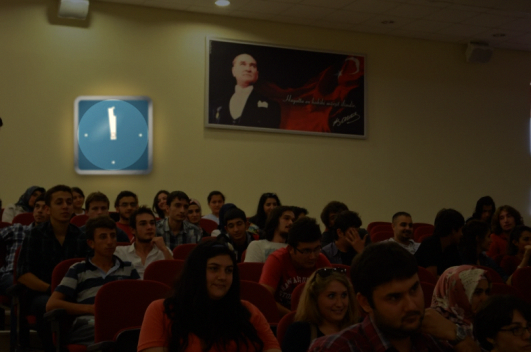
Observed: 11 h 59 min
